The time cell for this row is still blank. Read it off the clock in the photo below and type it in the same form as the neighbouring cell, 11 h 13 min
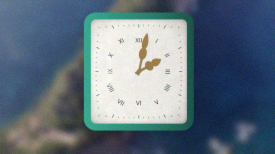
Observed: 2 h 02 min
